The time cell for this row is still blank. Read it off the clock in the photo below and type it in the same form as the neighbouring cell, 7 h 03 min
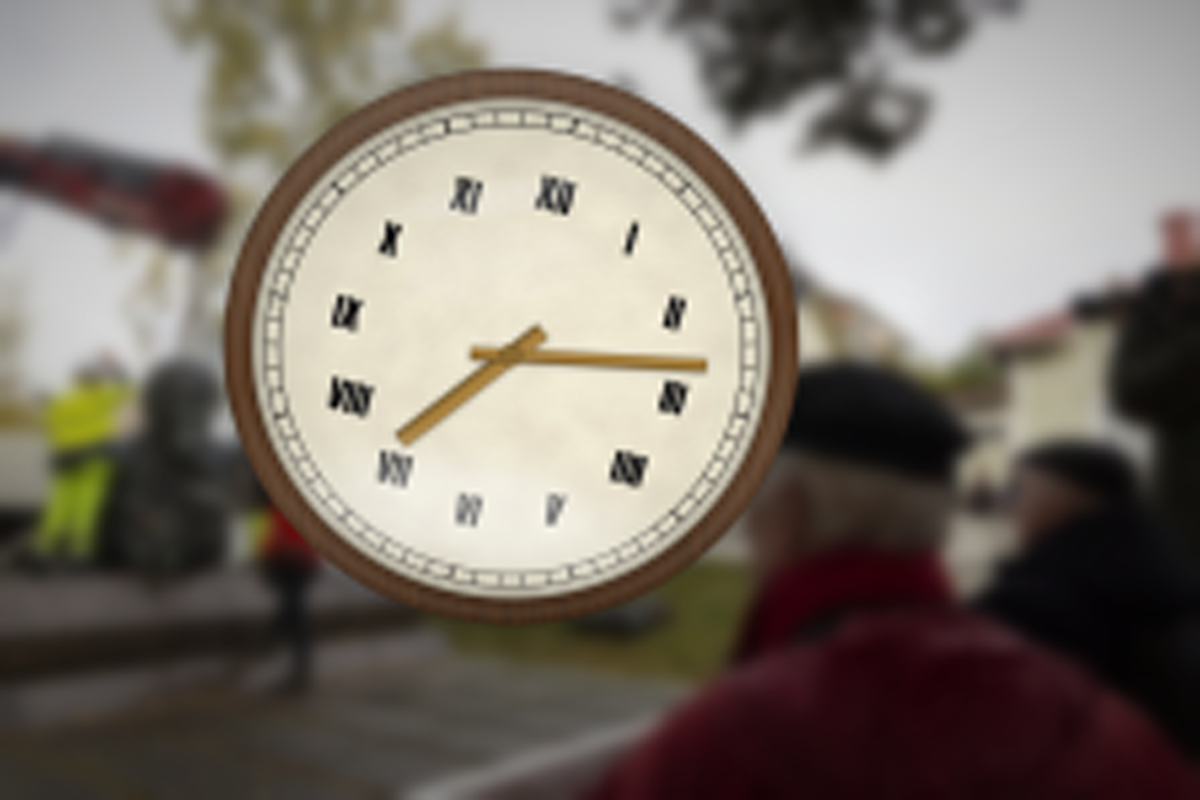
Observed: 7 h 13 min
